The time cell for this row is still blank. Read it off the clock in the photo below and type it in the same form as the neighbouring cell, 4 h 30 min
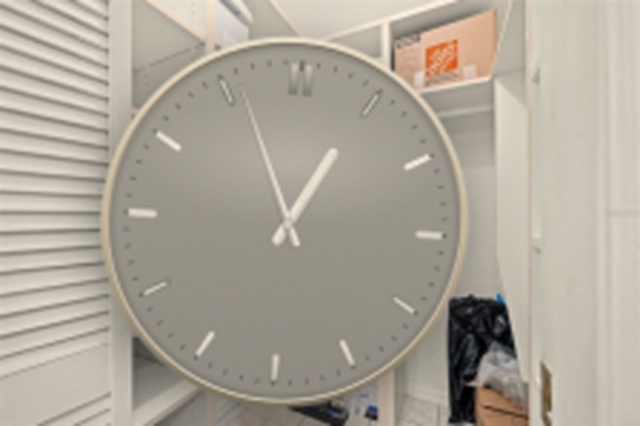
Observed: 12 h 56 min
